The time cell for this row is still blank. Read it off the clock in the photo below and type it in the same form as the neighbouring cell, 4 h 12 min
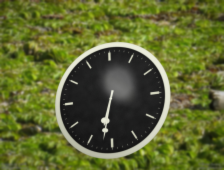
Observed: 6 h 32 min
